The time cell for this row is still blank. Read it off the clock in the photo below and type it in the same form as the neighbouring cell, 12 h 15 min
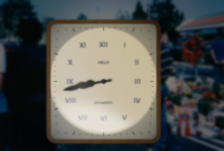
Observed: 8 h 43 min
